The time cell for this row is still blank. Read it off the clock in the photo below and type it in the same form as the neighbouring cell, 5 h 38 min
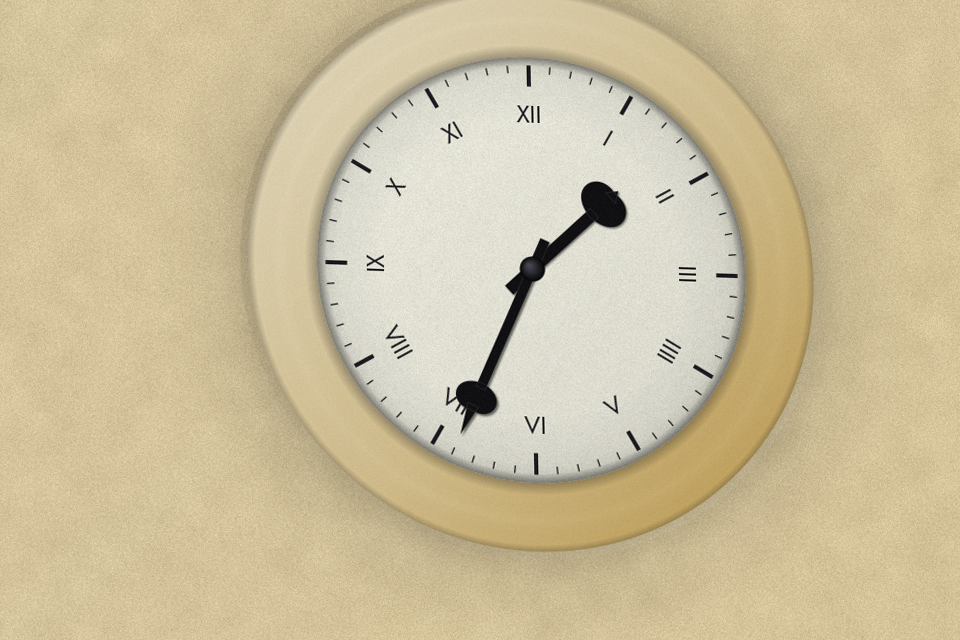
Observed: 1 h 34 min
